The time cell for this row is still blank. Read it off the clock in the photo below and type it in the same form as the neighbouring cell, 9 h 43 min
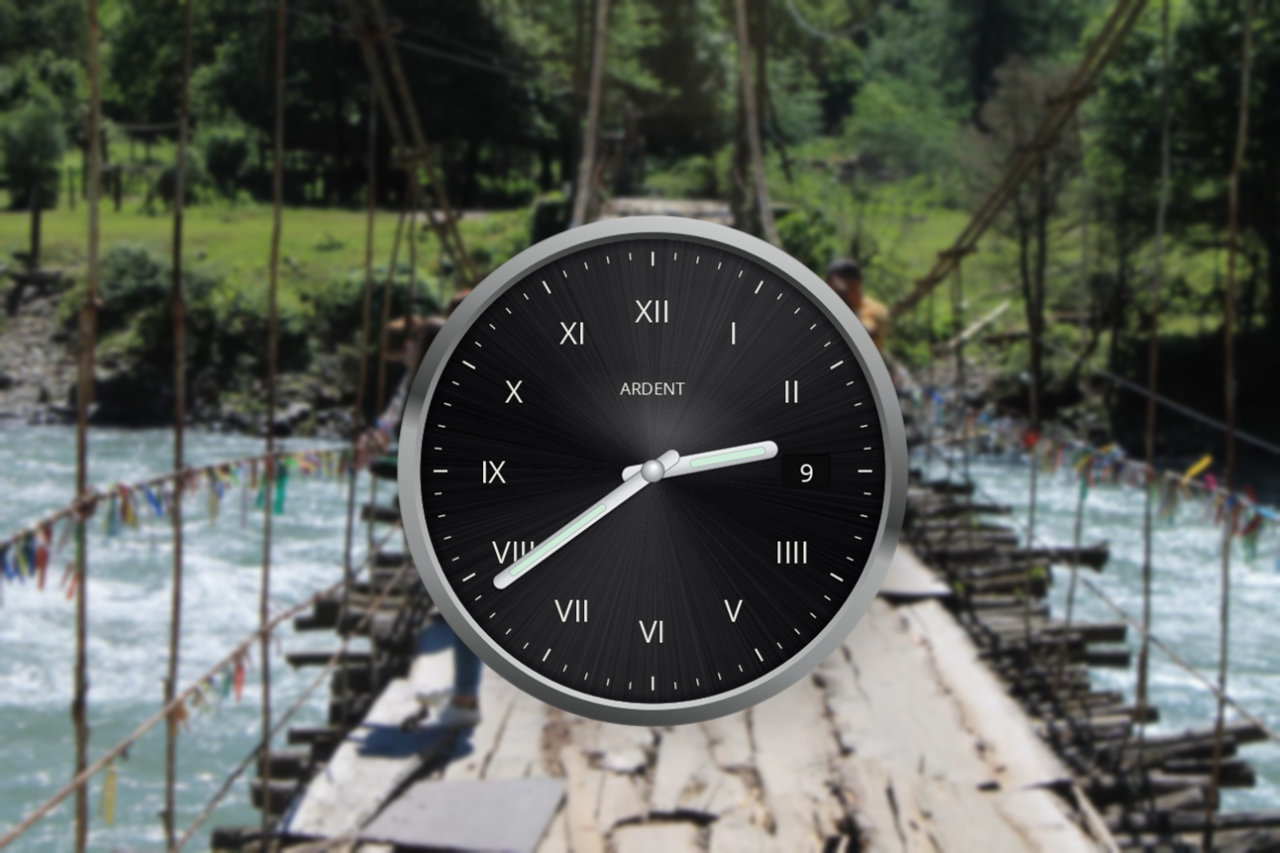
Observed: 2 h 39 min
